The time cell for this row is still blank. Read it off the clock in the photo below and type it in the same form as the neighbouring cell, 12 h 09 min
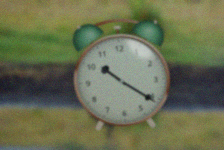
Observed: 10 h 21 min
